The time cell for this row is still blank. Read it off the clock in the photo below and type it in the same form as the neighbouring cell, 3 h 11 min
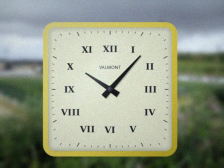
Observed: 10 h 07 min
